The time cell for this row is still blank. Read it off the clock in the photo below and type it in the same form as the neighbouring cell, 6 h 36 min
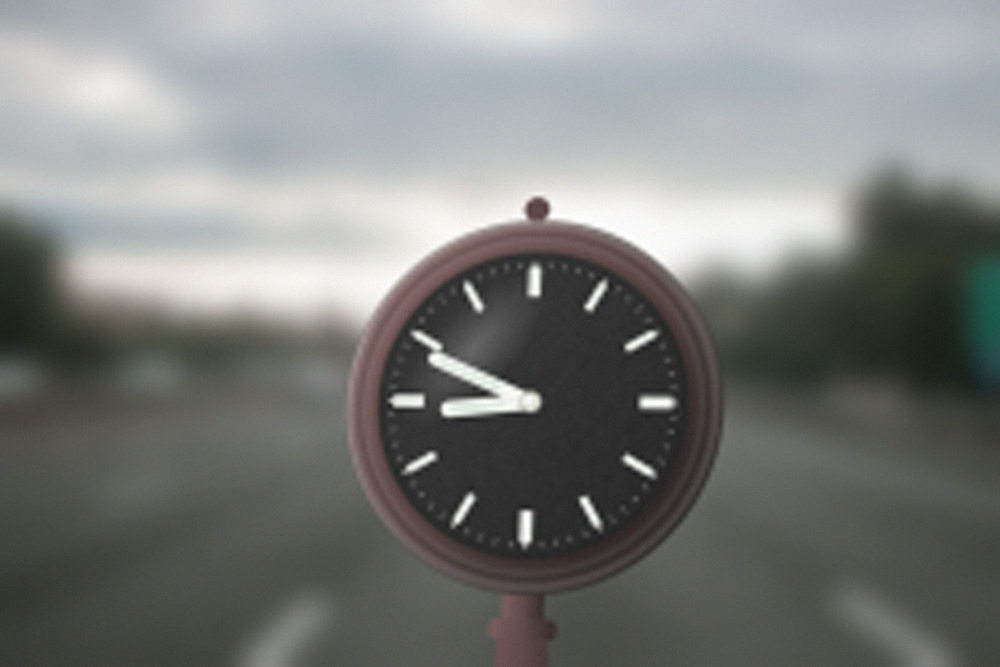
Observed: 8 h 49 min
